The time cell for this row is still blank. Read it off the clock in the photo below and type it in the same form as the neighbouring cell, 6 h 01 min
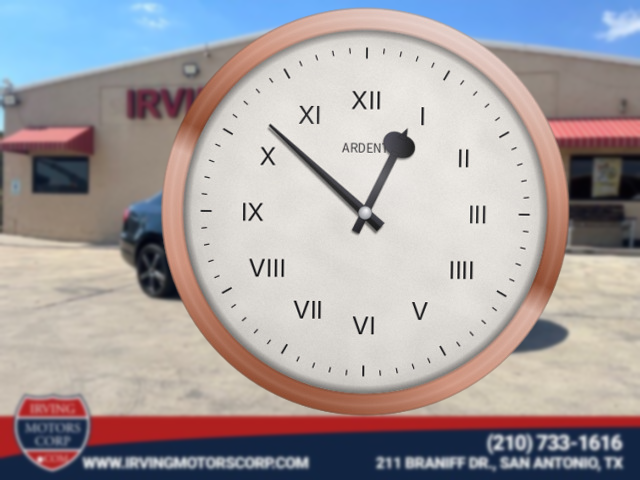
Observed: 12 h 52 min
